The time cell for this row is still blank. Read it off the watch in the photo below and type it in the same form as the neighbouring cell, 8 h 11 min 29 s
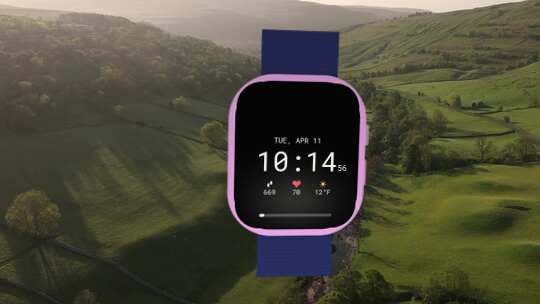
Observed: 10 h 14 min 56 s
